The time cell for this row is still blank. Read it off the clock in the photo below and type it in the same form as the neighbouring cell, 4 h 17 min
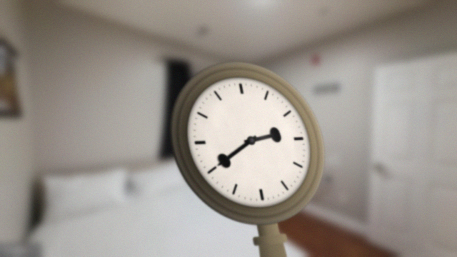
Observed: 2 h 40 min
